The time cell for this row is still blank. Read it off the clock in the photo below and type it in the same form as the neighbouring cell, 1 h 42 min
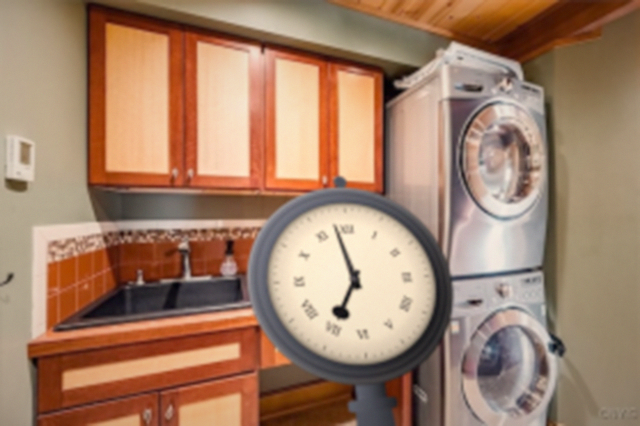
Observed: 6 h 58 min
